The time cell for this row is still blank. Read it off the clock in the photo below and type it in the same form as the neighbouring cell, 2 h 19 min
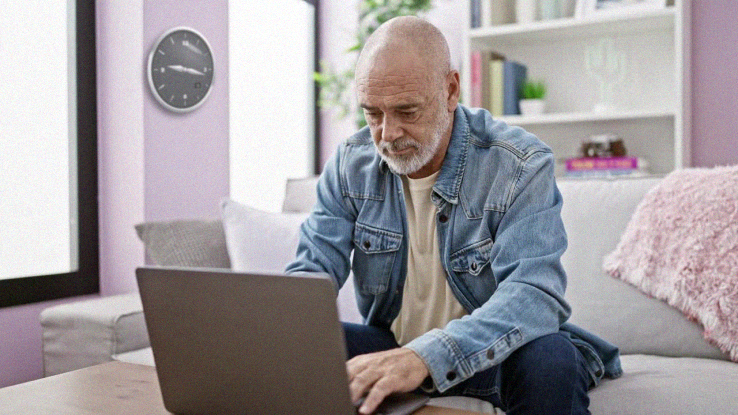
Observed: 9 h 17 min
